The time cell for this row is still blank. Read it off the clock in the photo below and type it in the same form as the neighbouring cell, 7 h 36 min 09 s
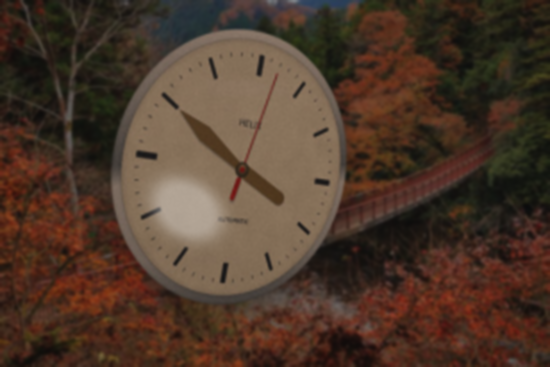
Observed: 3 h 50 min 02 s
